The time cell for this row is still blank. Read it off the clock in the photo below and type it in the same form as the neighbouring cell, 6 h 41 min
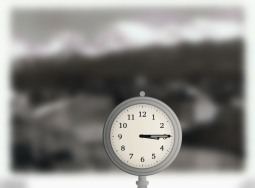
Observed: 3 h 15 min
